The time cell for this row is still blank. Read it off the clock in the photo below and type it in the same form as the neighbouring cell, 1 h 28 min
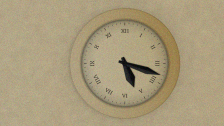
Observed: 5 h 18 min
